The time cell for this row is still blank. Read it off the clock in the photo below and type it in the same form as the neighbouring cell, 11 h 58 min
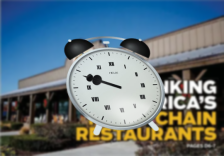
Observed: 9 h 49 min
